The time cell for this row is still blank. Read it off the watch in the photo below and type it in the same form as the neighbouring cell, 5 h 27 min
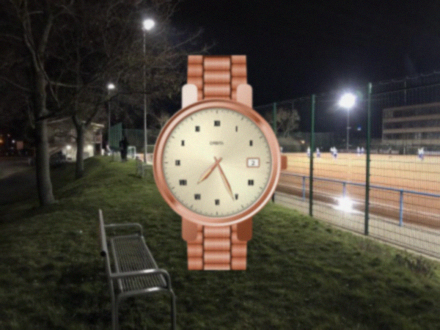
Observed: 7 h 26 min
